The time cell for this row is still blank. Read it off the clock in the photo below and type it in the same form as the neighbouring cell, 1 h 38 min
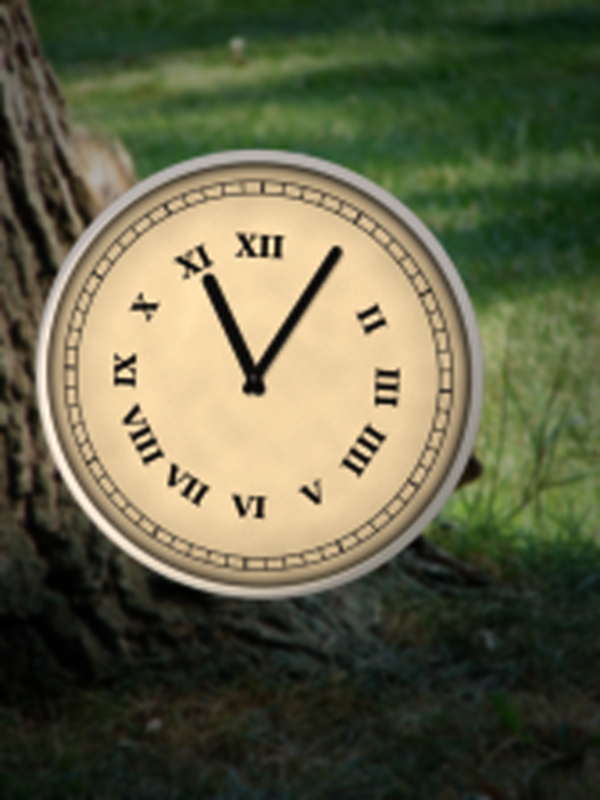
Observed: 11 h 05 min
